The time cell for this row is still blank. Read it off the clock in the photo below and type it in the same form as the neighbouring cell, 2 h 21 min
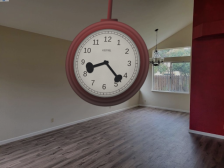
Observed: 8 h 23 min
